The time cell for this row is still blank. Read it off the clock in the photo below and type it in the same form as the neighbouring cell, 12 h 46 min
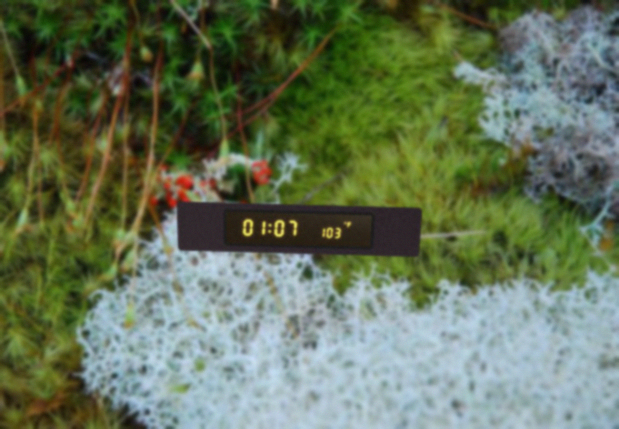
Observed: 1 h 07 min
